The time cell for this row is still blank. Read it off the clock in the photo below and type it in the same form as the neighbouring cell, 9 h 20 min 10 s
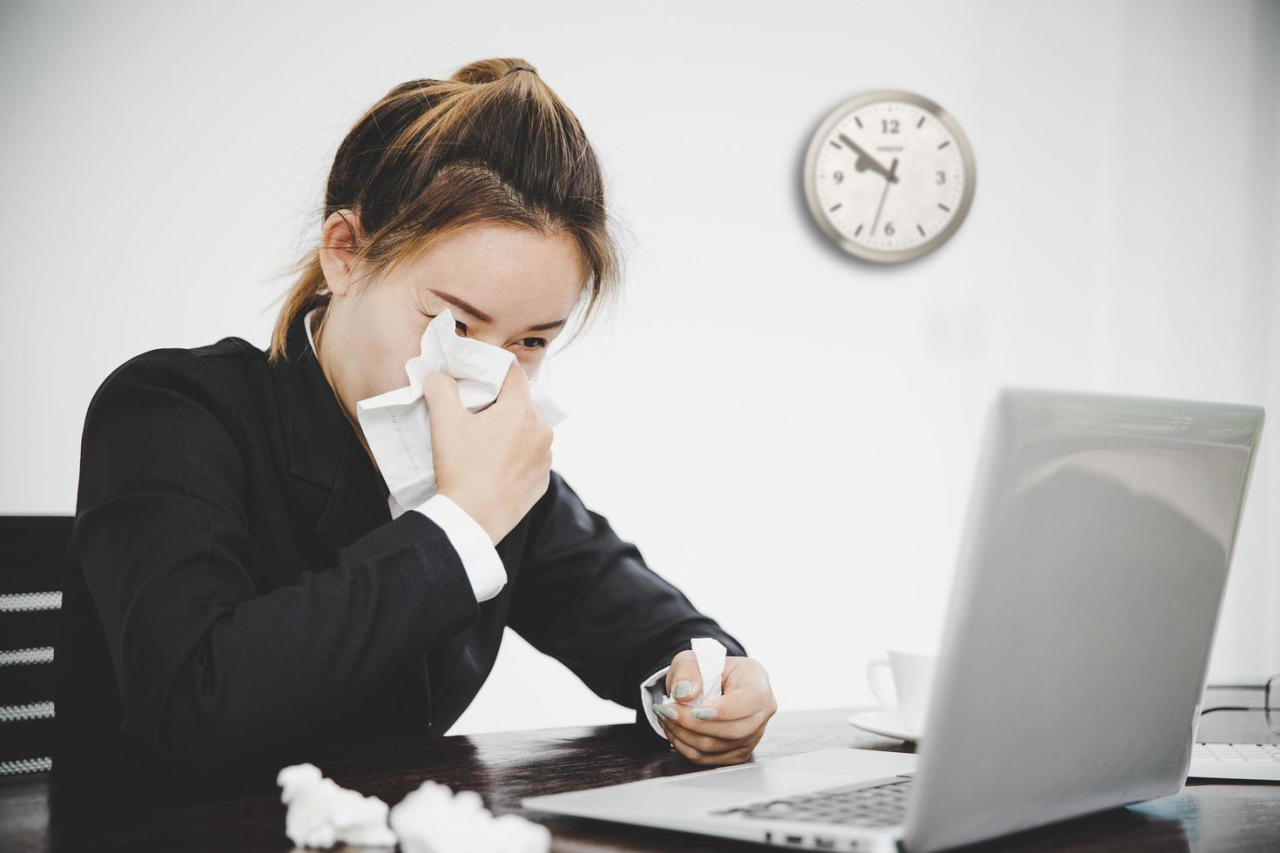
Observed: 9 h 51 min 33 s
